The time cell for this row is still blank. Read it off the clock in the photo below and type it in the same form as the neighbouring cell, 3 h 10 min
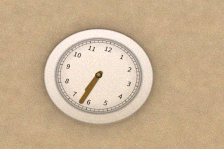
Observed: 6 h 32 min
